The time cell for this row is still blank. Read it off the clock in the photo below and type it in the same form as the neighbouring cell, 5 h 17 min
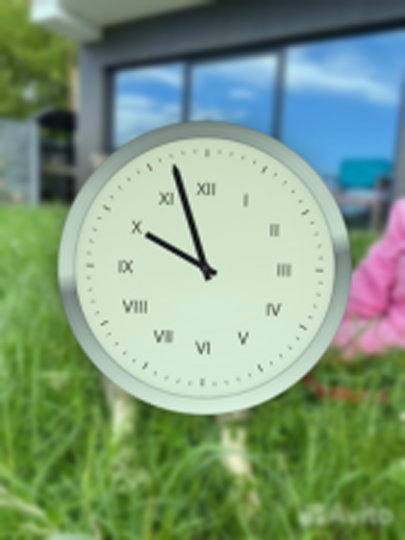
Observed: 9 h 57 min
